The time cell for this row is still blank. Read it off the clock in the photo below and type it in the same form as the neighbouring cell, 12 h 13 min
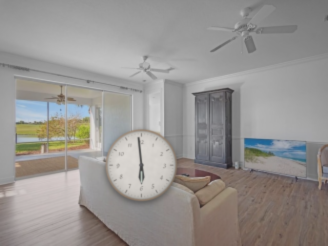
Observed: 5 h 59 min
